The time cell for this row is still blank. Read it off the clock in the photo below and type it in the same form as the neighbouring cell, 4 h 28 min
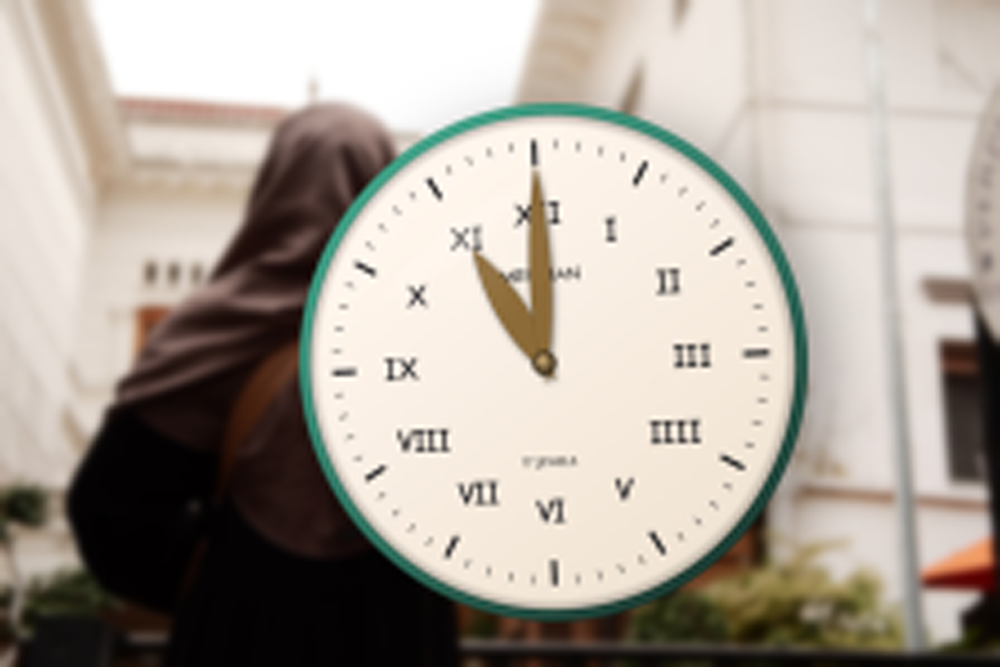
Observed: 11 h 00 min
